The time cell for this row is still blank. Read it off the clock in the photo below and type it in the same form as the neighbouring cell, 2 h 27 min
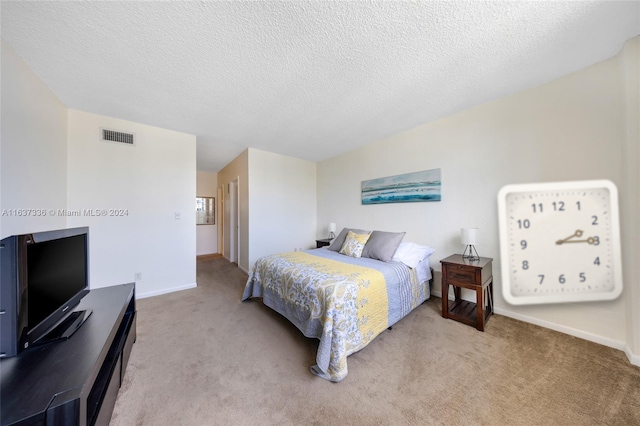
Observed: 2 h 15 min
